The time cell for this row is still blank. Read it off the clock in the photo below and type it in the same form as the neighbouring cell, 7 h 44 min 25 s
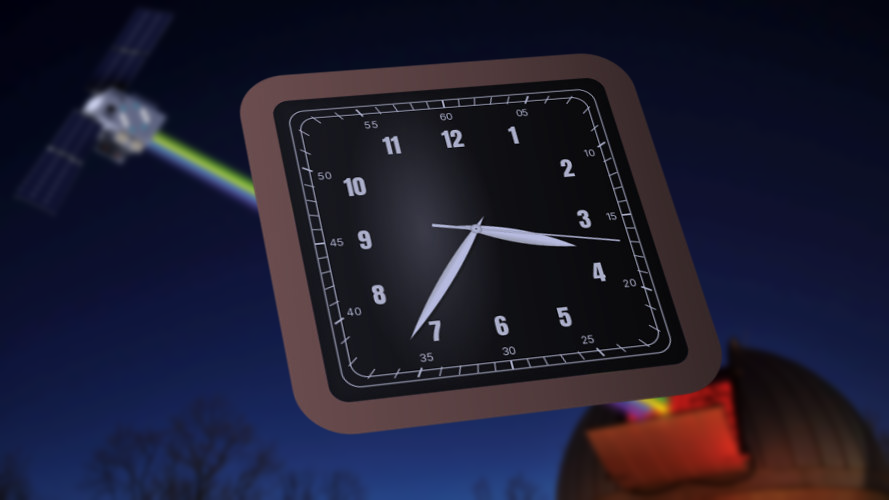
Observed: 3 h 36 min 17 s
